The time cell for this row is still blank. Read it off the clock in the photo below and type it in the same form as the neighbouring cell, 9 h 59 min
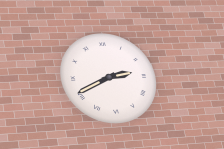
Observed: 2 h 41 min
